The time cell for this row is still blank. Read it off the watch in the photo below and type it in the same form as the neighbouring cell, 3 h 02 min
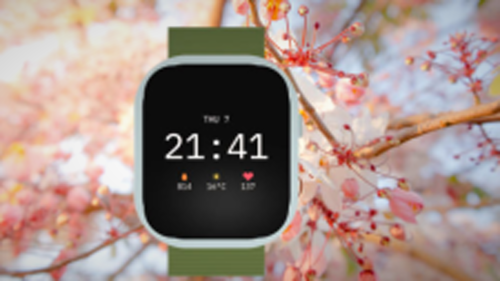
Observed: 21 h 41 min
